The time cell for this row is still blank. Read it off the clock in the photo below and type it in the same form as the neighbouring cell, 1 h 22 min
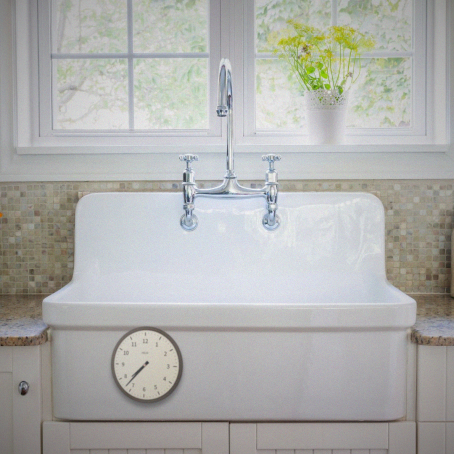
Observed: 7 h 37 min
